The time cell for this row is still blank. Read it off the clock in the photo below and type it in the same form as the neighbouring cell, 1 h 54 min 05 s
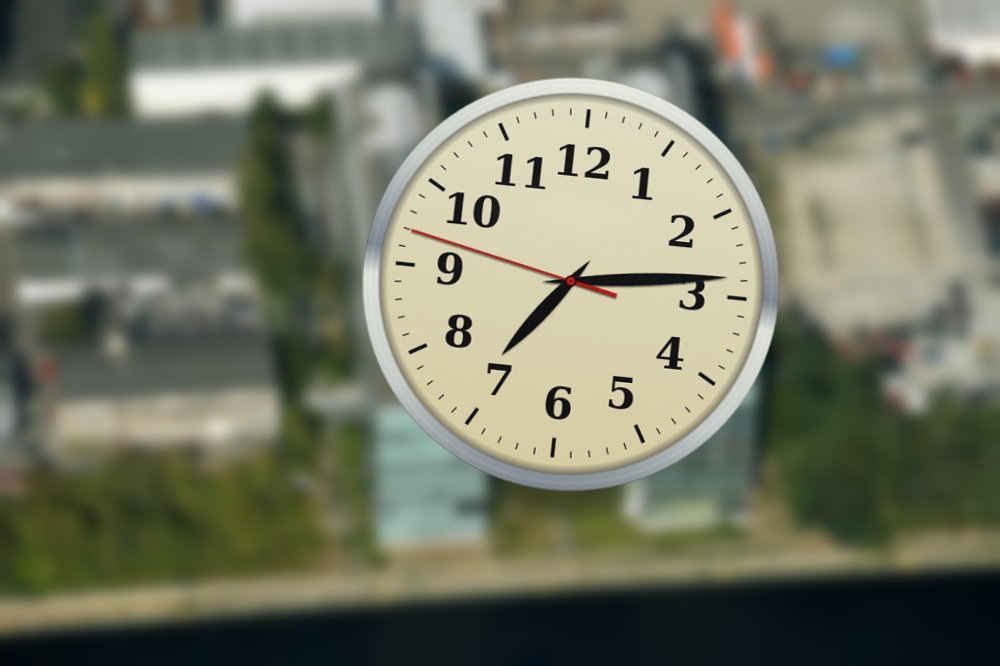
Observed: 7 h 13 min 47 s
